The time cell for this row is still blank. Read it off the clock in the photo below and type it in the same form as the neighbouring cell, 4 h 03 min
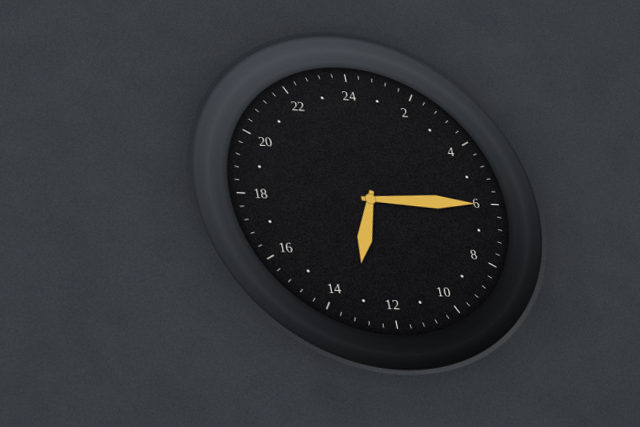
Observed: 13 h 15 min
